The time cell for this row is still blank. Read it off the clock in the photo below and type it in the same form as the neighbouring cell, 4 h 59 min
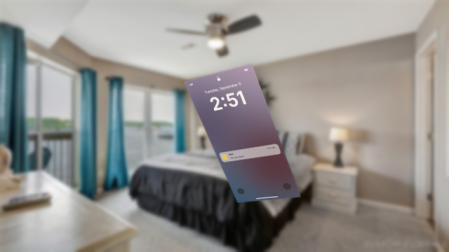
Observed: 2 h 51 min
